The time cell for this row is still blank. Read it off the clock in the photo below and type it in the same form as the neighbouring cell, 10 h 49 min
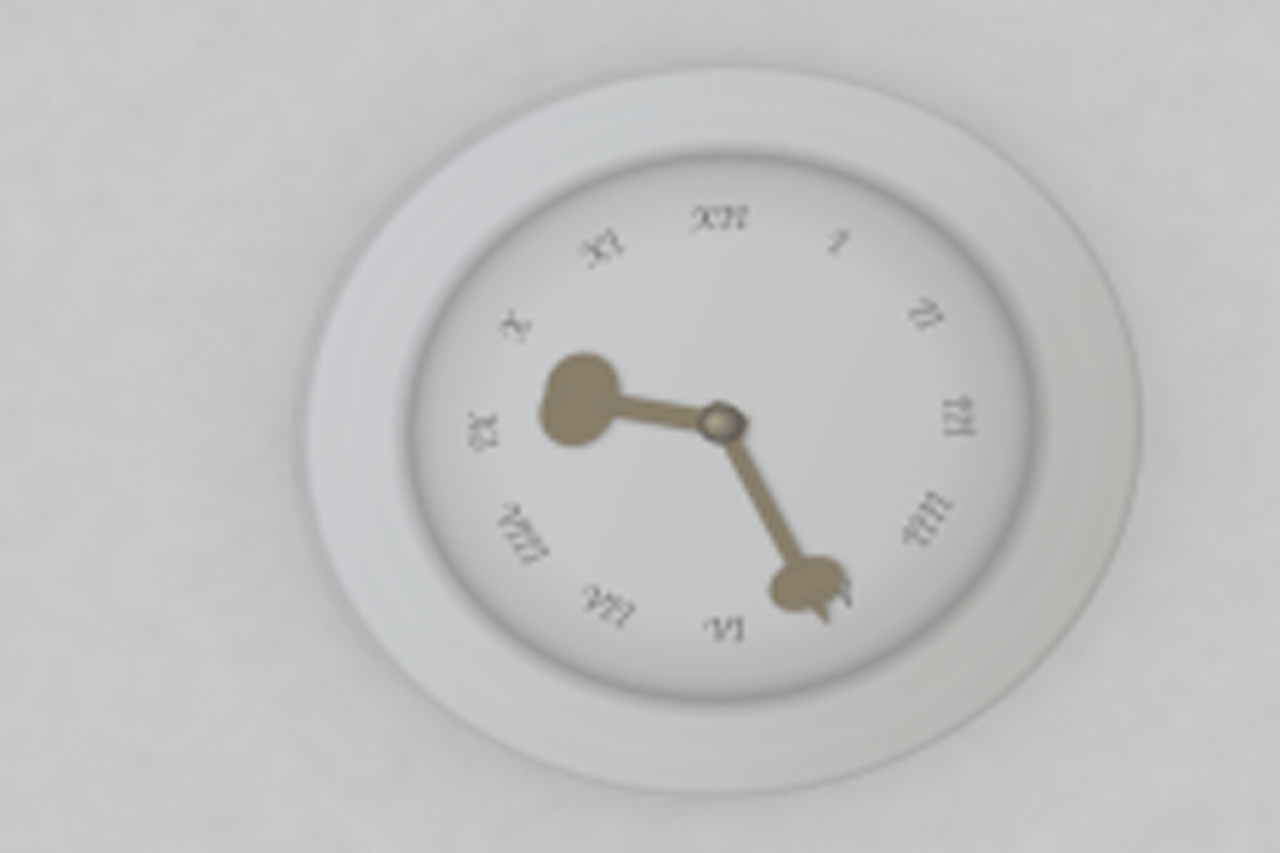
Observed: 9 h 26 min
